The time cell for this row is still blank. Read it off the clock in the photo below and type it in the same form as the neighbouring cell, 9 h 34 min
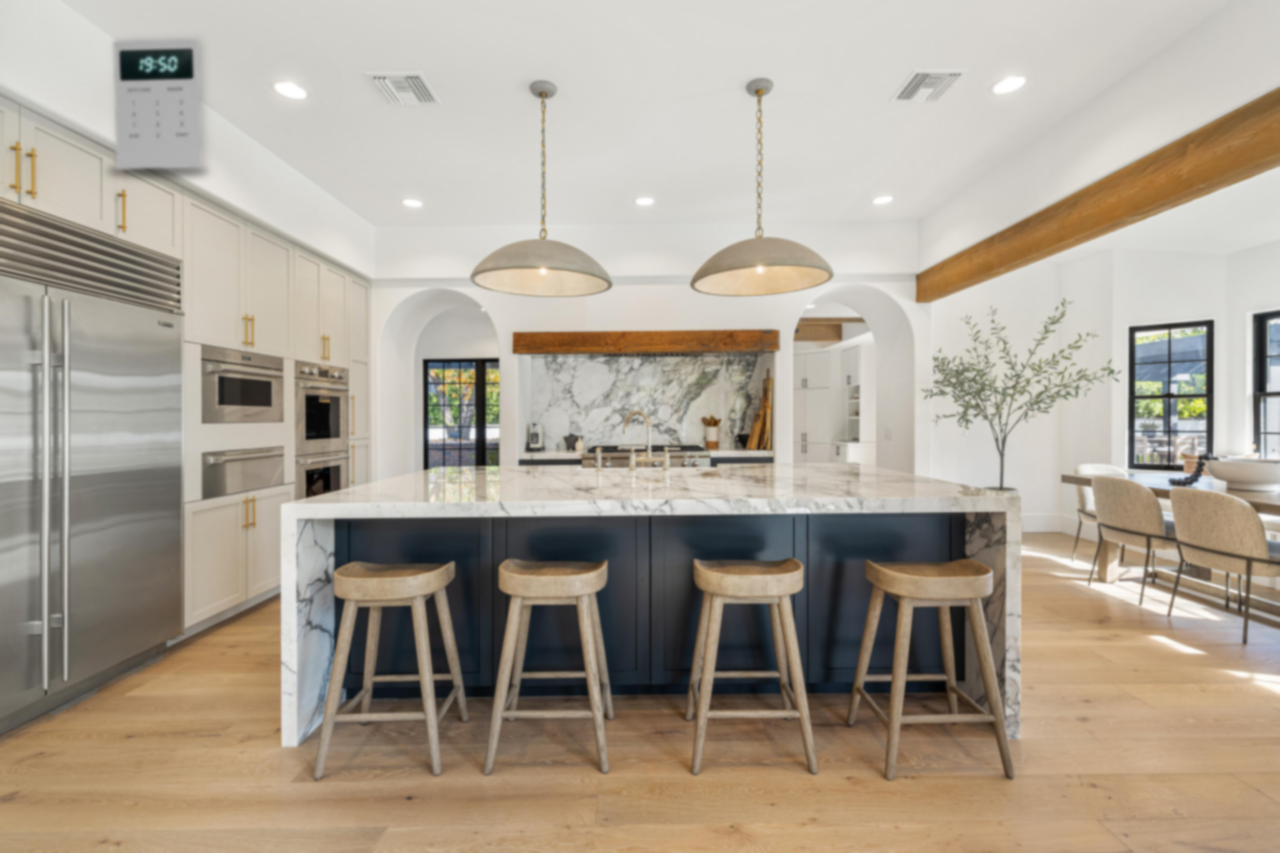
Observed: 19 h 50 min
